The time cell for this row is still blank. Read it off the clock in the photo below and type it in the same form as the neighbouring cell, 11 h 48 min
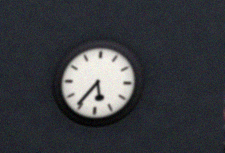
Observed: 5 h 36 min
